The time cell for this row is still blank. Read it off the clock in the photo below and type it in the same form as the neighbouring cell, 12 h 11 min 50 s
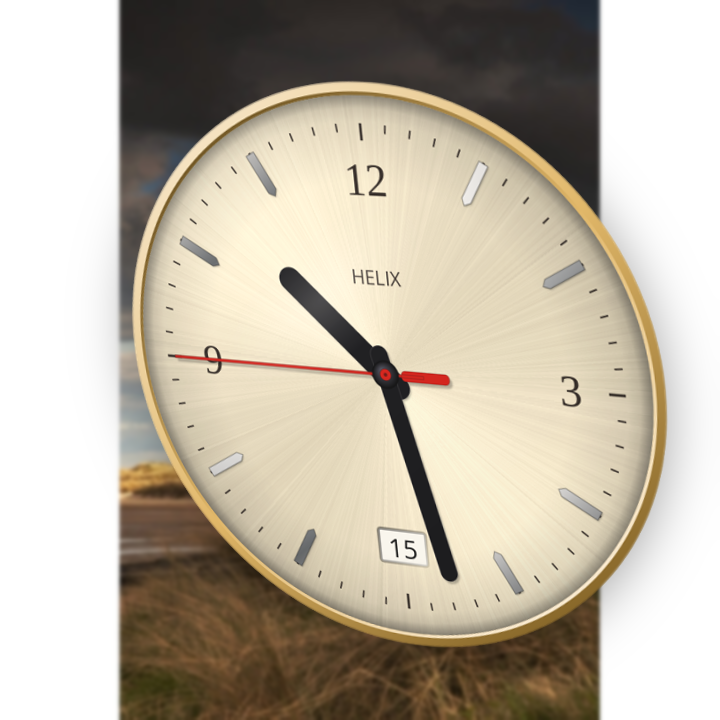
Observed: 10 h 27 min 45 s
